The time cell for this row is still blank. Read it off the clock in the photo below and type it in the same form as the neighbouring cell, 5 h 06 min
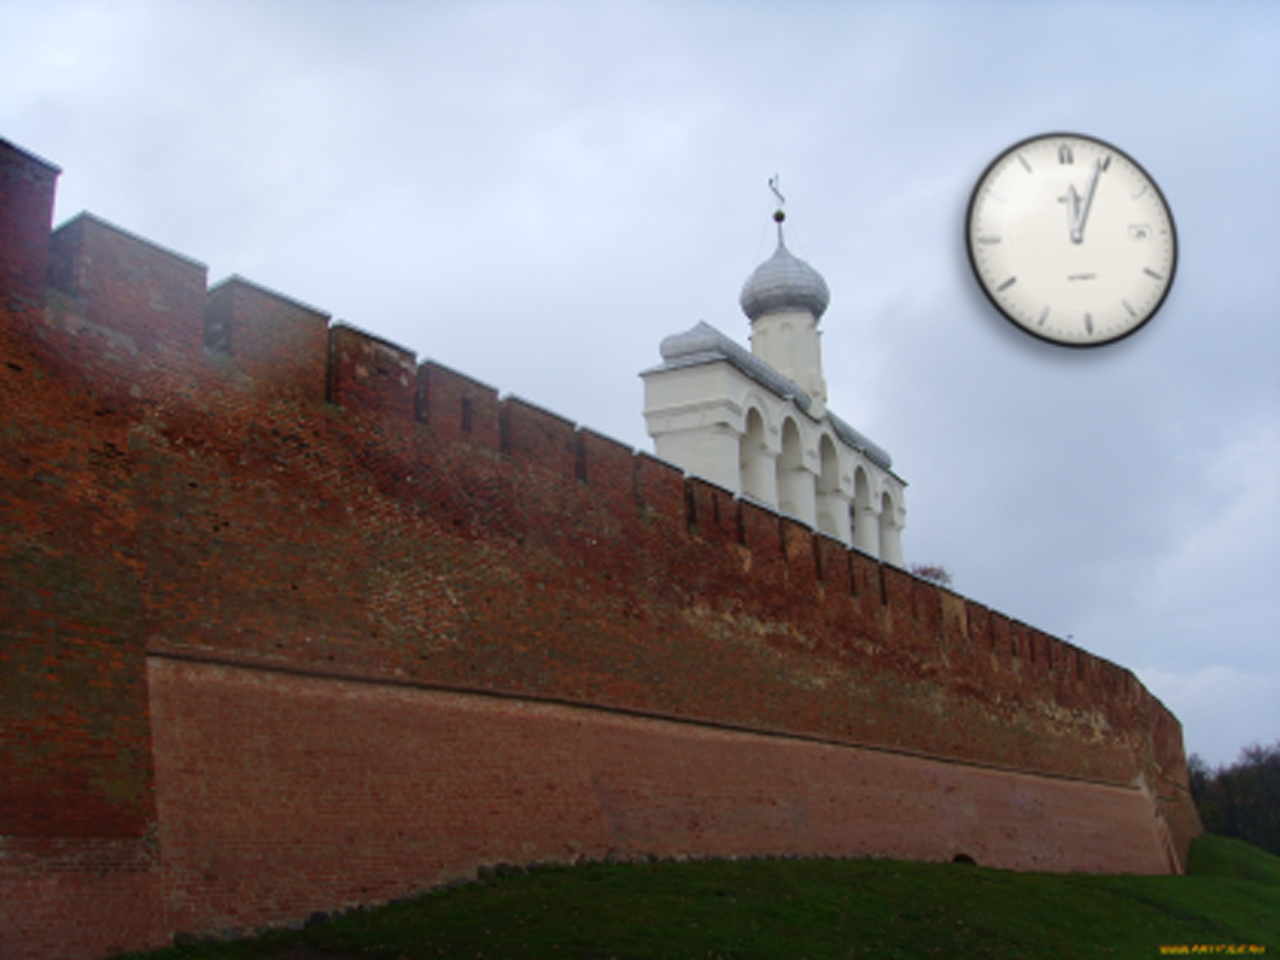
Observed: 12 h 04 min
